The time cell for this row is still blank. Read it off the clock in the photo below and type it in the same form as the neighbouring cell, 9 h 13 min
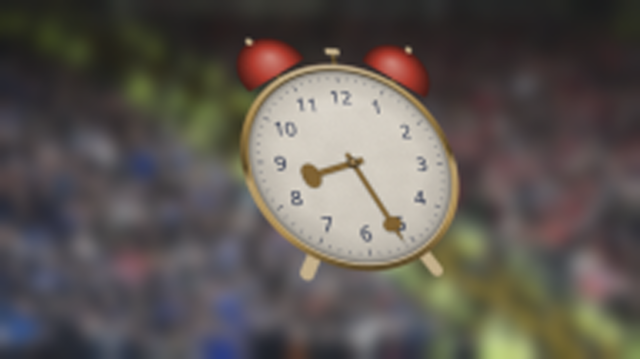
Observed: 8 h 26 min
